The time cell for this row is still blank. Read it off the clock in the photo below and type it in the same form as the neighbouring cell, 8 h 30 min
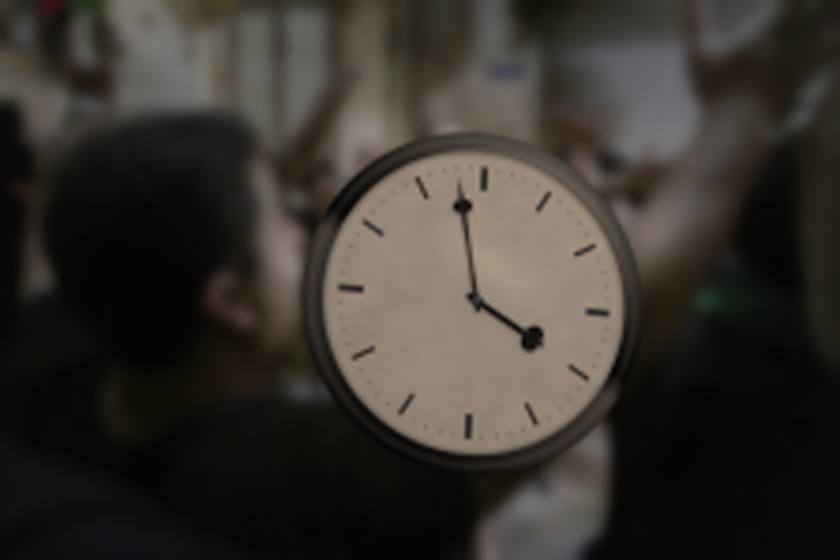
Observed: 3 h 58 min
